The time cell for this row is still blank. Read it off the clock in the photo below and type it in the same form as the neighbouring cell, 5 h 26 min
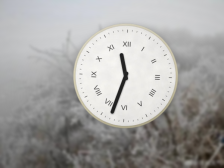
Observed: 11 h 33 min
